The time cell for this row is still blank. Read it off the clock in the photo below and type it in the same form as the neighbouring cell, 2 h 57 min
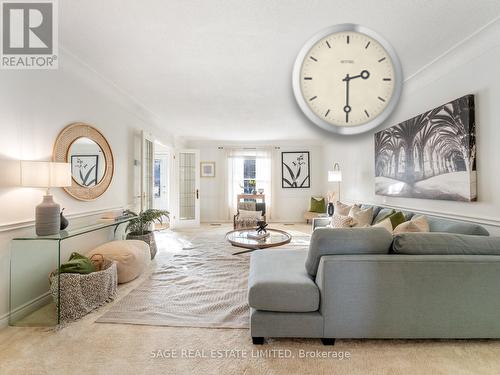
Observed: 2 h 30 min
